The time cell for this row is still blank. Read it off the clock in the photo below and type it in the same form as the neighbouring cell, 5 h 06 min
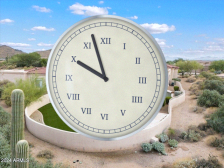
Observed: 9 h 57 min
